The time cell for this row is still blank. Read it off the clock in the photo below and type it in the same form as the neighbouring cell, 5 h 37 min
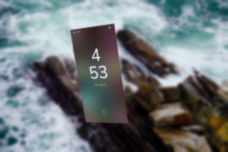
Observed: 4 h 53 min
